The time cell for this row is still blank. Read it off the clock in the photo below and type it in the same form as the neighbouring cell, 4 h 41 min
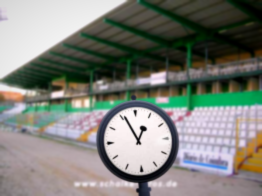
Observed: 12 h 56 min
